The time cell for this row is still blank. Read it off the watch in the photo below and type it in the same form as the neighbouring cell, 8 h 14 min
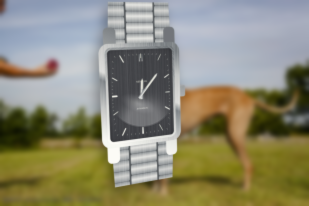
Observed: 12 h 07 min
